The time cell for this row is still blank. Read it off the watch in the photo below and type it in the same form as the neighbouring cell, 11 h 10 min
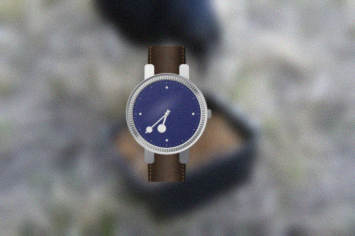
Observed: 6 h 38 min
